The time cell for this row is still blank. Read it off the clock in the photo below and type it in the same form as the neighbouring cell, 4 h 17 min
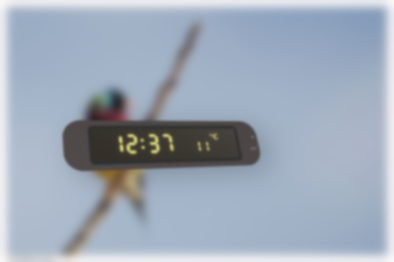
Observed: 12 h 37 min
